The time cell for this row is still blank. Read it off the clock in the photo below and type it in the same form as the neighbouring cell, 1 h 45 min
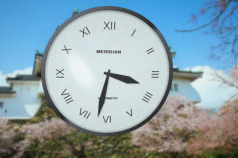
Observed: 3 h 32 min
